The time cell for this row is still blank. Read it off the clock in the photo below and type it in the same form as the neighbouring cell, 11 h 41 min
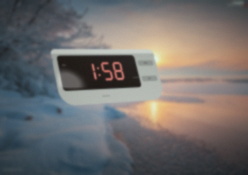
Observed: 1 h 58 min
